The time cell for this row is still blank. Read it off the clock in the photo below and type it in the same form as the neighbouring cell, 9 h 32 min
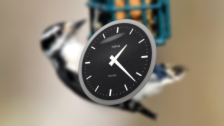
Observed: 1 h 22 min
